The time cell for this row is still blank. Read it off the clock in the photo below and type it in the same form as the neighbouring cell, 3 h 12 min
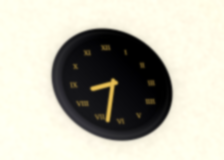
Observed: 8 h 33 min
